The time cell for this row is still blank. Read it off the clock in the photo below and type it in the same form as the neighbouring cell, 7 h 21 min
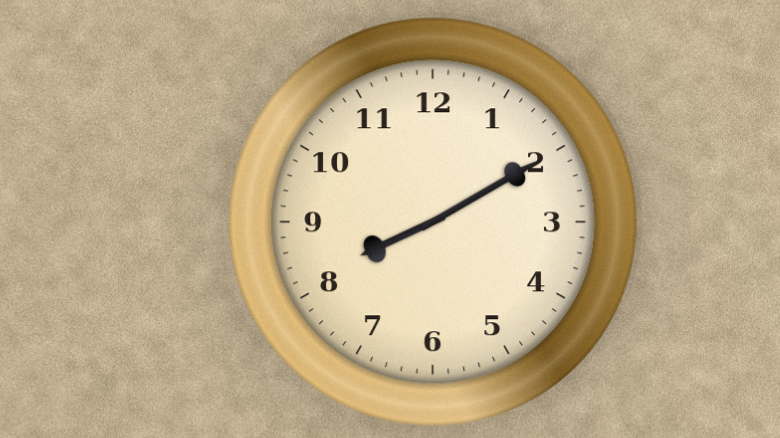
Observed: 8 h 10 min
